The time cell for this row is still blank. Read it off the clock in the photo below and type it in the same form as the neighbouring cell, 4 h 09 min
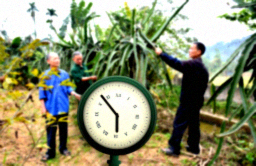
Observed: 5 h 53 min
